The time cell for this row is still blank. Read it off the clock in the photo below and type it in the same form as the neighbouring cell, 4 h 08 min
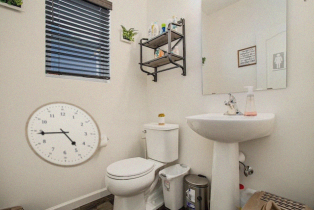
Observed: 4 h 44 min
